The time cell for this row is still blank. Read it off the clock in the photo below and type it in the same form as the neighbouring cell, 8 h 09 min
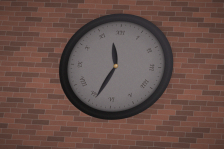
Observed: 11 h 34 min
